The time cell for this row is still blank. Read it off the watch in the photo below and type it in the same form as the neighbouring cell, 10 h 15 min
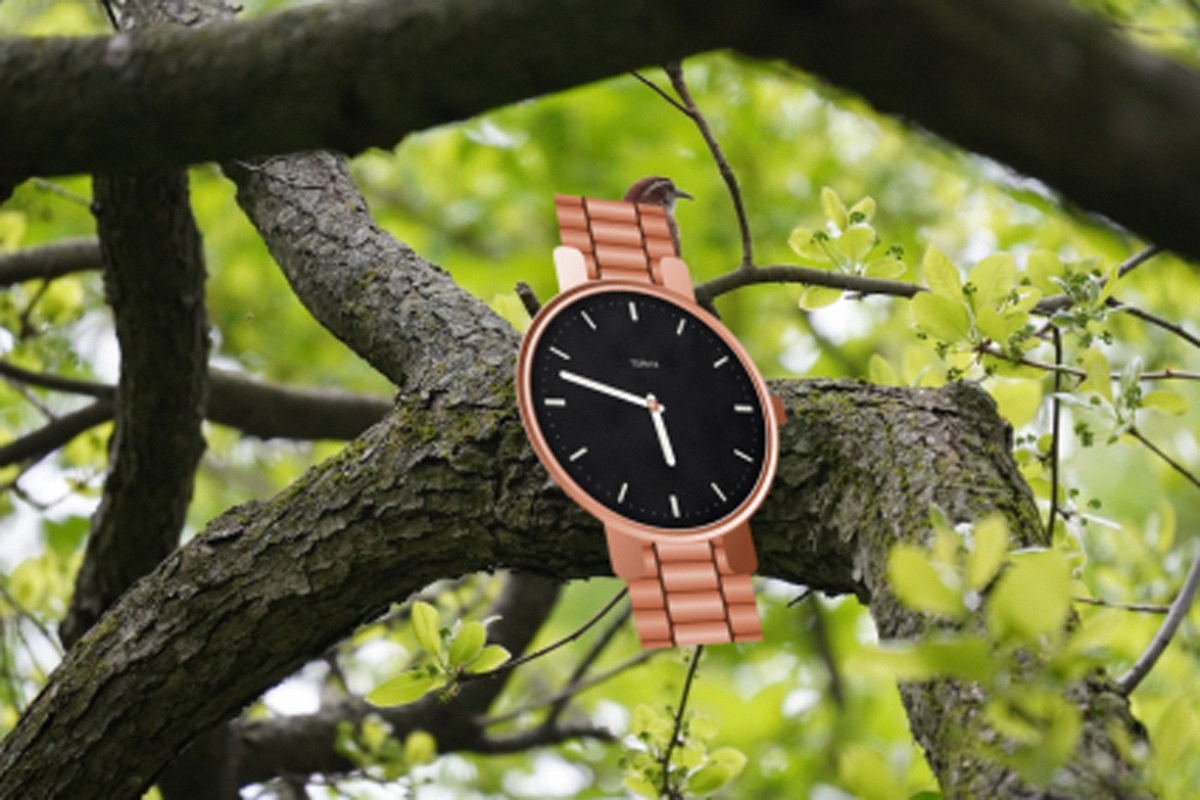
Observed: 5 h 48 min
